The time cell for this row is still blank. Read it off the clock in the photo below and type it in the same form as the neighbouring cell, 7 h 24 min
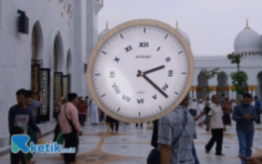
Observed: 2 h 22 min
